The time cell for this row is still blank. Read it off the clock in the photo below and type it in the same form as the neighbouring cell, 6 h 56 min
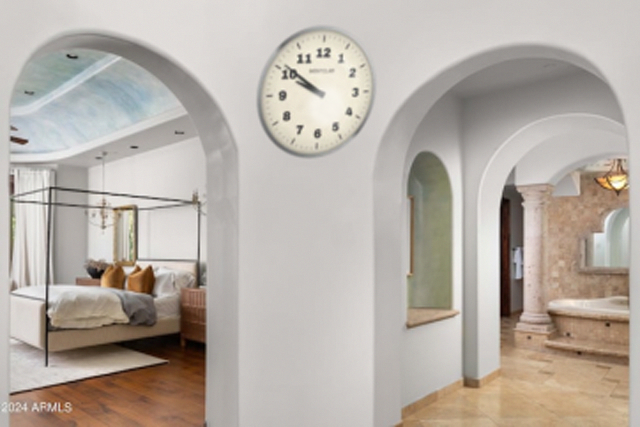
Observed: 9 h 51 min
